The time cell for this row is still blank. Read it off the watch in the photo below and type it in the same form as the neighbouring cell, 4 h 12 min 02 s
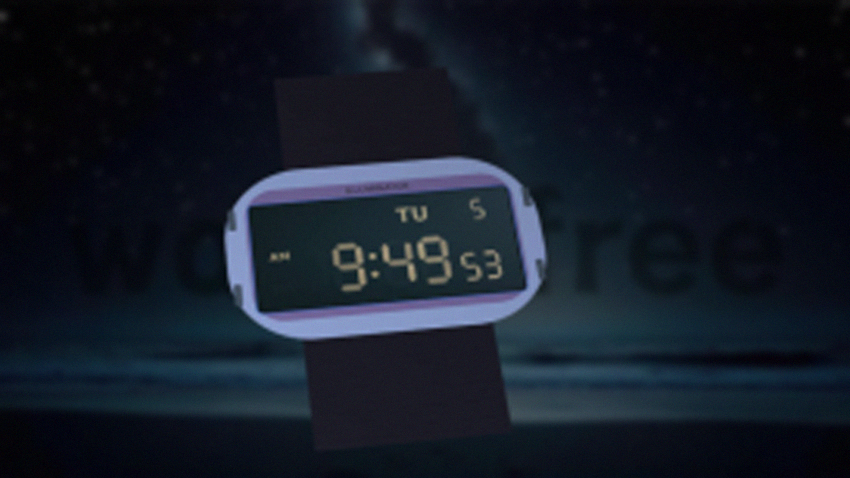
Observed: 9 h 49 min 53 s
